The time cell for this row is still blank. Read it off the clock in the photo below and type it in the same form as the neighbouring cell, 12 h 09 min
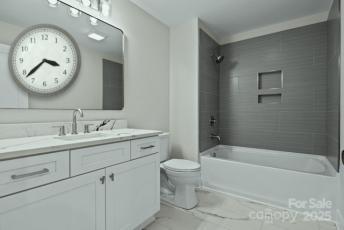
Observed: 3 h 38 min
